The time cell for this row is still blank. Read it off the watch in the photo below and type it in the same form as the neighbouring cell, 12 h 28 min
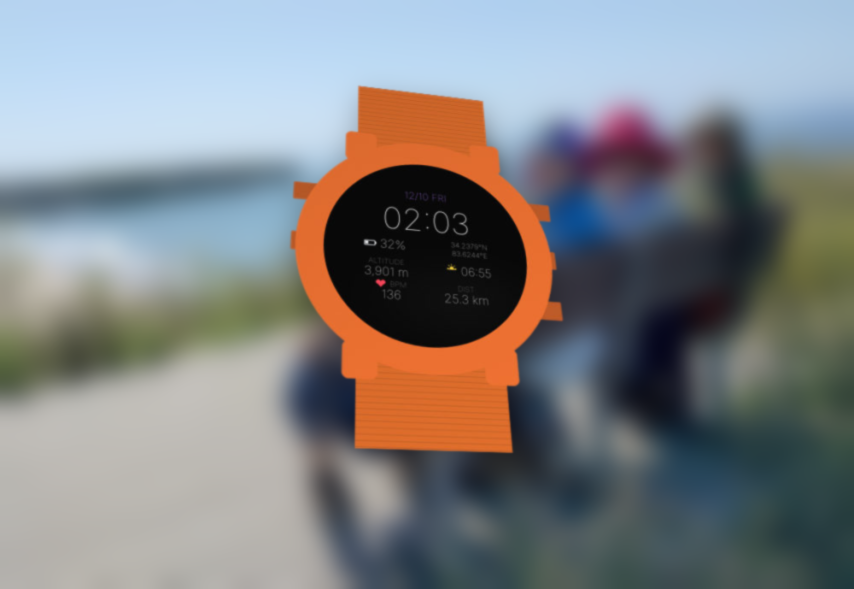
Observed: 2 h 03 min
